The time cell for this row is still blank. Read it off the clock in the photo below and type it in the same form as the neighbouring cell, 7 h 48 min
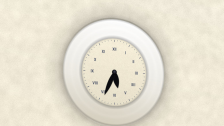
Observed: 5 h 34 min
